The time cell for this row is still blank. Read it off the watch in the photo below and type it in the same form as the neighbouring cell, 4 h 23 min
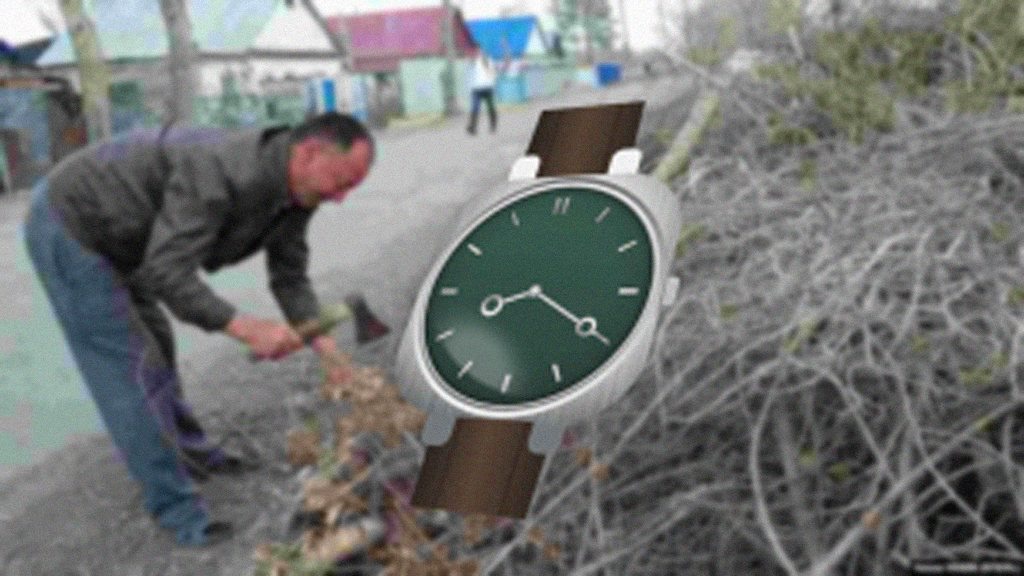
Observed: 8 h 20 min
